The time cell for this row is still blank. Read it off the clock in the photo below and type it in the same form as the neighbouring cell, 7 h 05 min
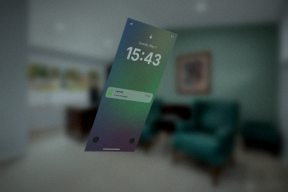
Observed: 15 h 43 min
